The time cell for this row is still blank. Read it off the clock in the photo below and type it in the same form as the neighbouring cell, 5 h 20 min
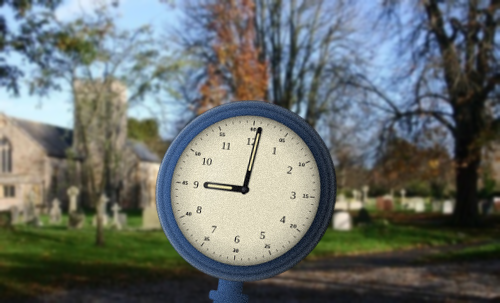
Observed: 9 h 01 min
